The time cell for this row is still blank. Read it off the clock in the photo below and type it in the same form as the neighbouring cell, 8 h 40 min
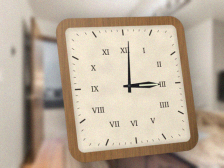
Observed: 3 h 01 min
